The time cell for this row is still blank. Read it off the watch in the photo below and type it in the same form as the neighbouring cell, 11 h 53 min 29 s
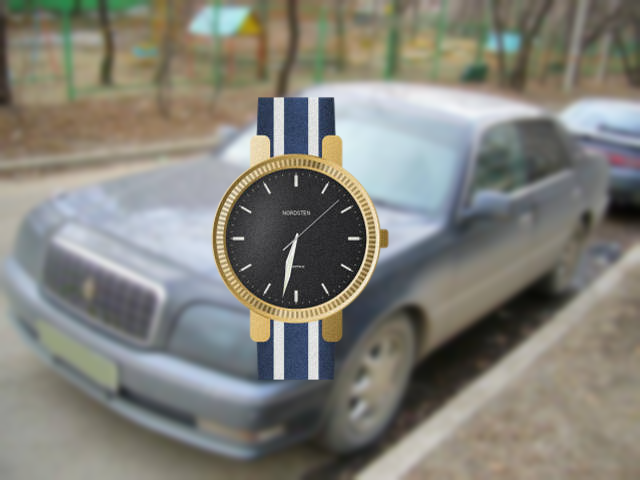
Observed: 6 h 32 min 08 s
